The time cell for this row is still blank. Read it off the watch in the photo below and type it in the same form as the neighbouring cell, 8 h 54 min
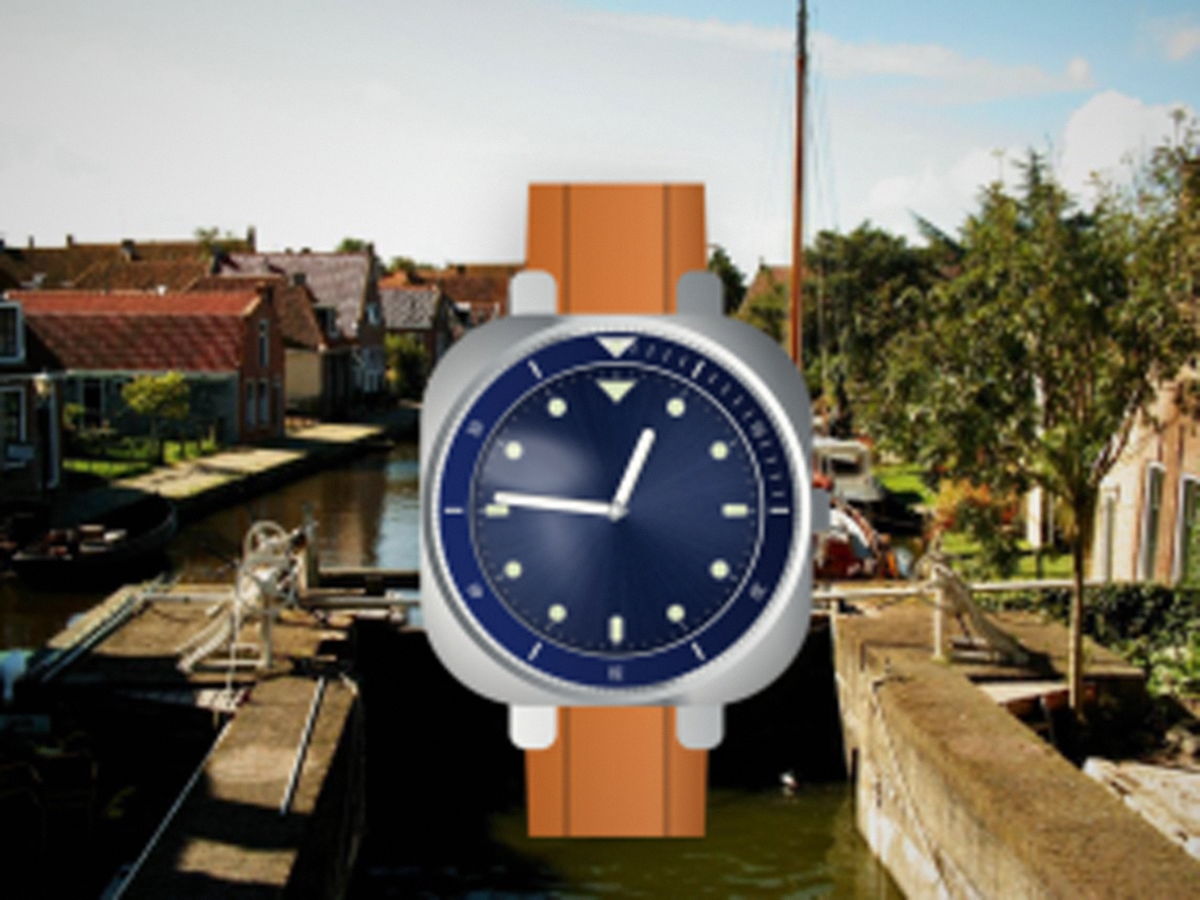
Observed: 12 h 46 min
